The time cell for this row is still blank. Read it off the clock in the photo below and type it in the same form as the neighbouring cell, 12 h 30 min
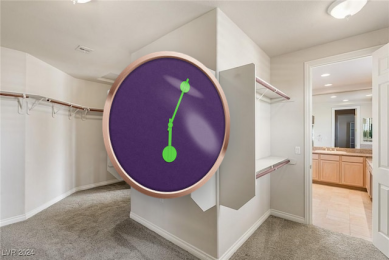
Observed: 6 h 04 min
